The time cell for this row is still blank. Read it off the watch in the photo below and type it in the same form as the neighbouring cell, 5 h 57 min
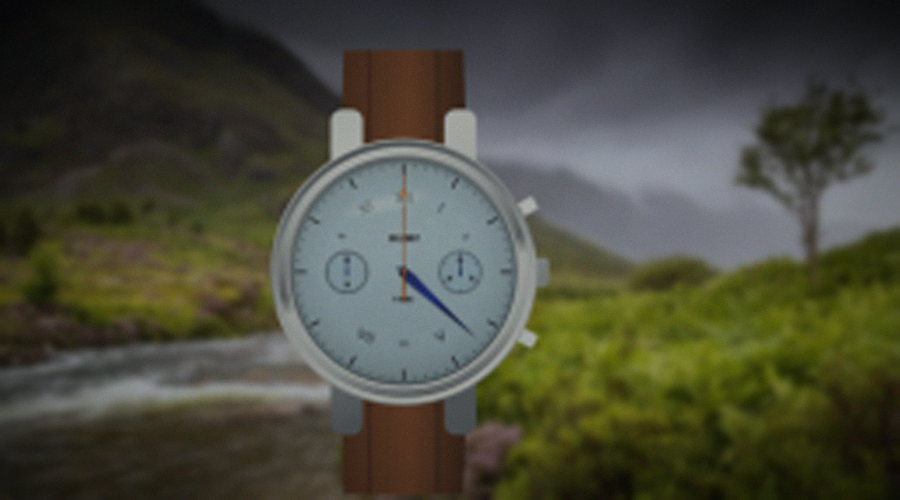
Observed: 4 h 22 min
